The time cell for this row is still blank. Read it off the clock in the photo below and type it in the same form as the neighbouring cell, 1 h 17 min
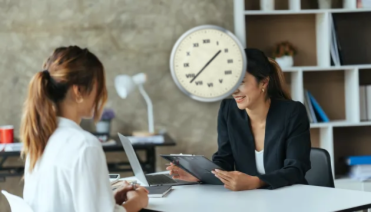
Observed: 1 h 38 min
